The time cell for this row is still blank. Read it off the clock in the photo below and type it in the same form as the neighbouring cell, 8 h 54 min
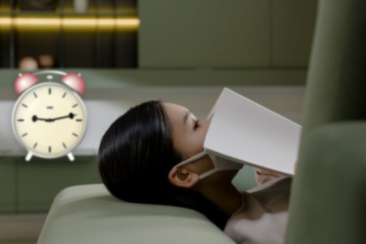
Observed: 9 h 13 min
